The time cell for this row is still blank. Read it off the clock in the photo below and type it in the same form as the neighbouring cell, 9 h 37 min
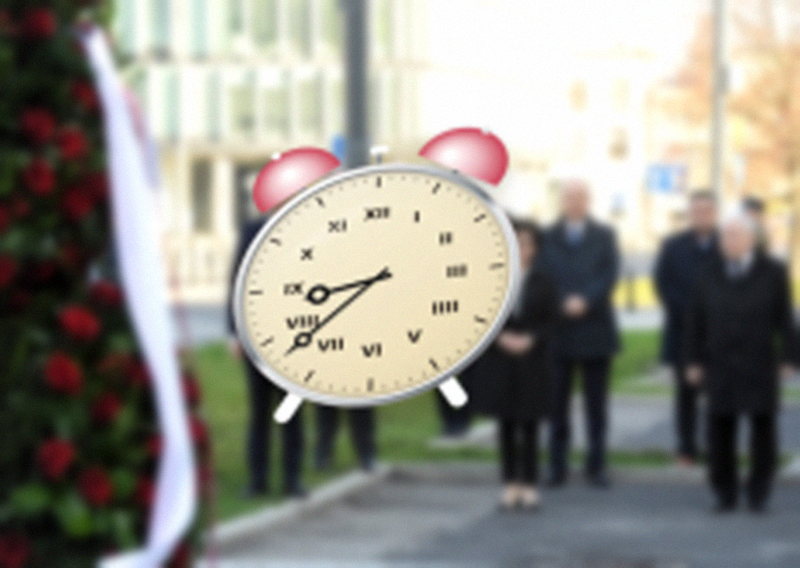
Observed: 8 h 38 min
